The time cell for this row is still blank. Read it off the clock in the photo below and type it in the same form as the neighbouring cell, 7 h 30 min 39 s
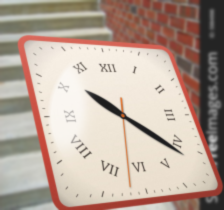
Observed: 10 h 21 min 32 s
